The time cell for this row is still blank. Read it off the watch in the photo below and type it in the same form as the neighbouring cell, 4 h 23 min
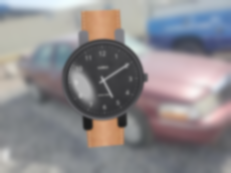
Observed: 5 h 10 min
